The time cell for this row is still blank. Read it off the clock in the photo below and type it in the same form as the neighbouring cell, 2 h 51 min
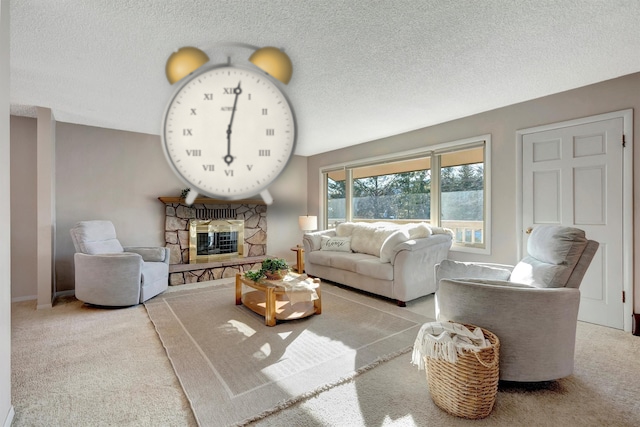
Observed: 6 h 02 min
